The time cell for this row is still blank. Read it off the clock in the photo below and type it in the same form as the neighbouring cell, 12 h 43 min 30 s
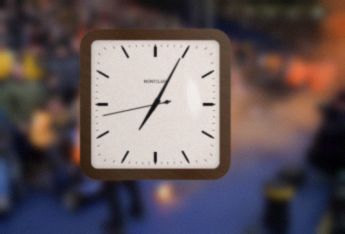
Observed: 7 h 04 min 43 s
